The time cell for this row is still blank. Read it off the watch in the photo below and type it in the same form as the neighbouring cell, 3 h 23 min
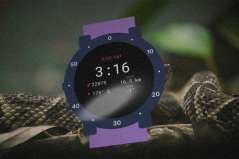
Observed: 3 h 16 min
